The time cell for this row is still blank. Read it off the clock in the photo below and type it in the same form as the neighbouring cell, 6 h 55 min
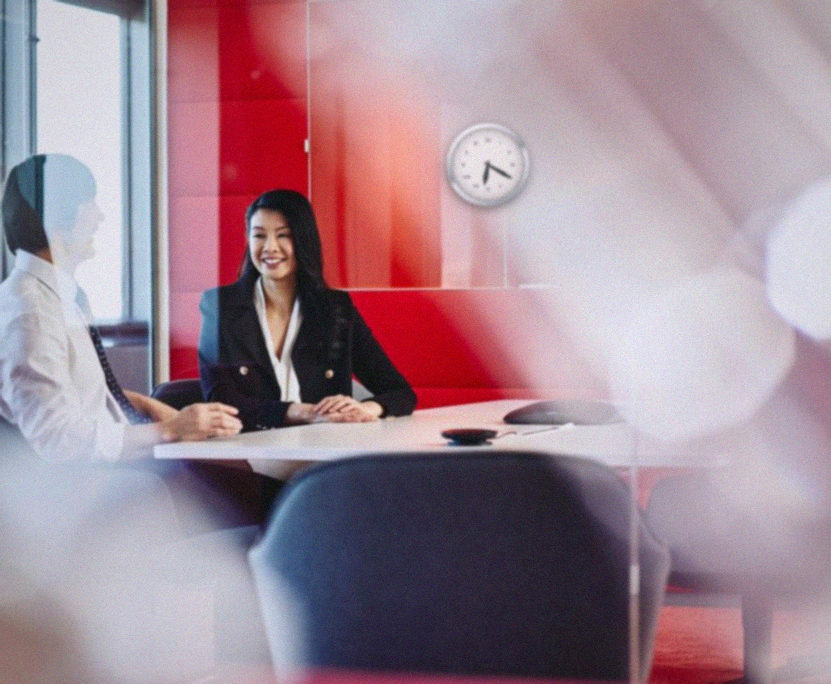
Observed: 6 h 20 min
